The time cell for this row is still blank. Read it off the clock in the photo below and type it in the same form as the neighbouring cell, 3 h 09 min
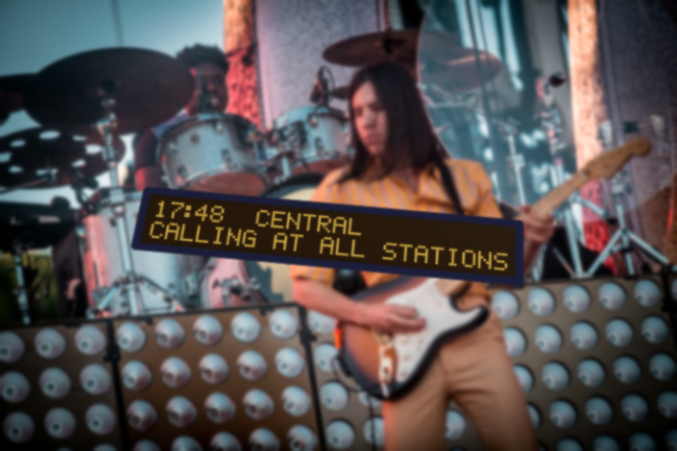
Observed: 17 h 48 min
